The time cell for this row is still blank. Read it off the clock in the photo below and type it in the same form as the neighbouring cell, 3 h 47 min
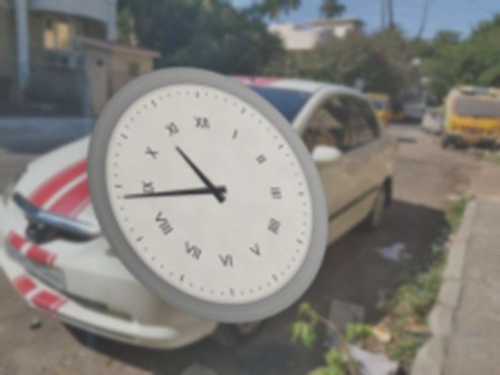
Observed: 10 h 44 min
